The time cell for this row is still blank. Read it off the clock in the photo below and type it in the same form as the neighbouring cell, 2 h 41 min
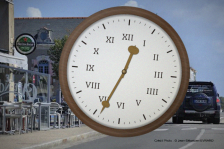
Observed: 12 h 34 min
